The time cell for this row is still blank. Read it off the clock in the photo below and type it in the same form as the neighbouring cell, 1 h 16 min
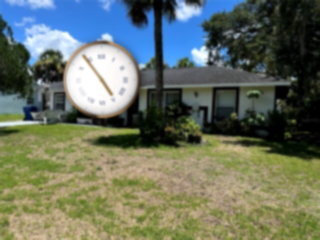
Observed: 4 h 54 min
